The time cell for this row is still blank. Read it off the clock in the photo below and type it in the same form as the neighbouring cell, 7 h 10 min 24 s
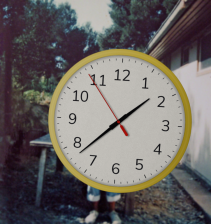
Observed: 1 h 37 min 54 s
